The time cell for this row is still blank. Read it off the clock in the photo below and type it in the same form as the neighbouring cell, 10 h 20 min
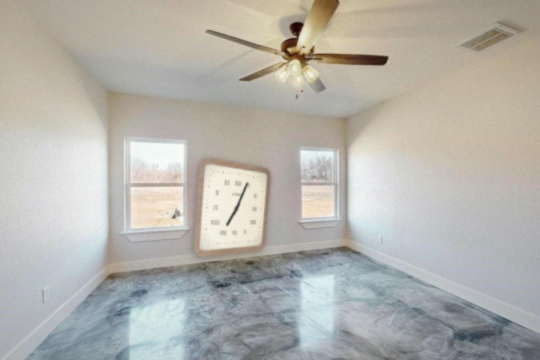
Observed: 7 h 04 min
